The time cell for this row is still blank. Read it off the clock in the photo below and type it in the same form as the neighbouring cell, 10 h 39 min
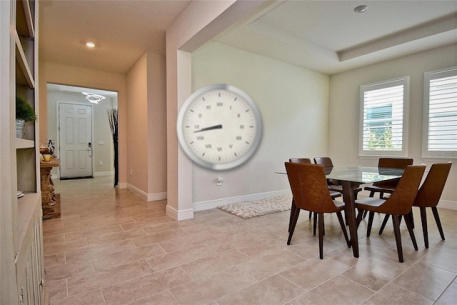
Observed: 8 h 43 min
